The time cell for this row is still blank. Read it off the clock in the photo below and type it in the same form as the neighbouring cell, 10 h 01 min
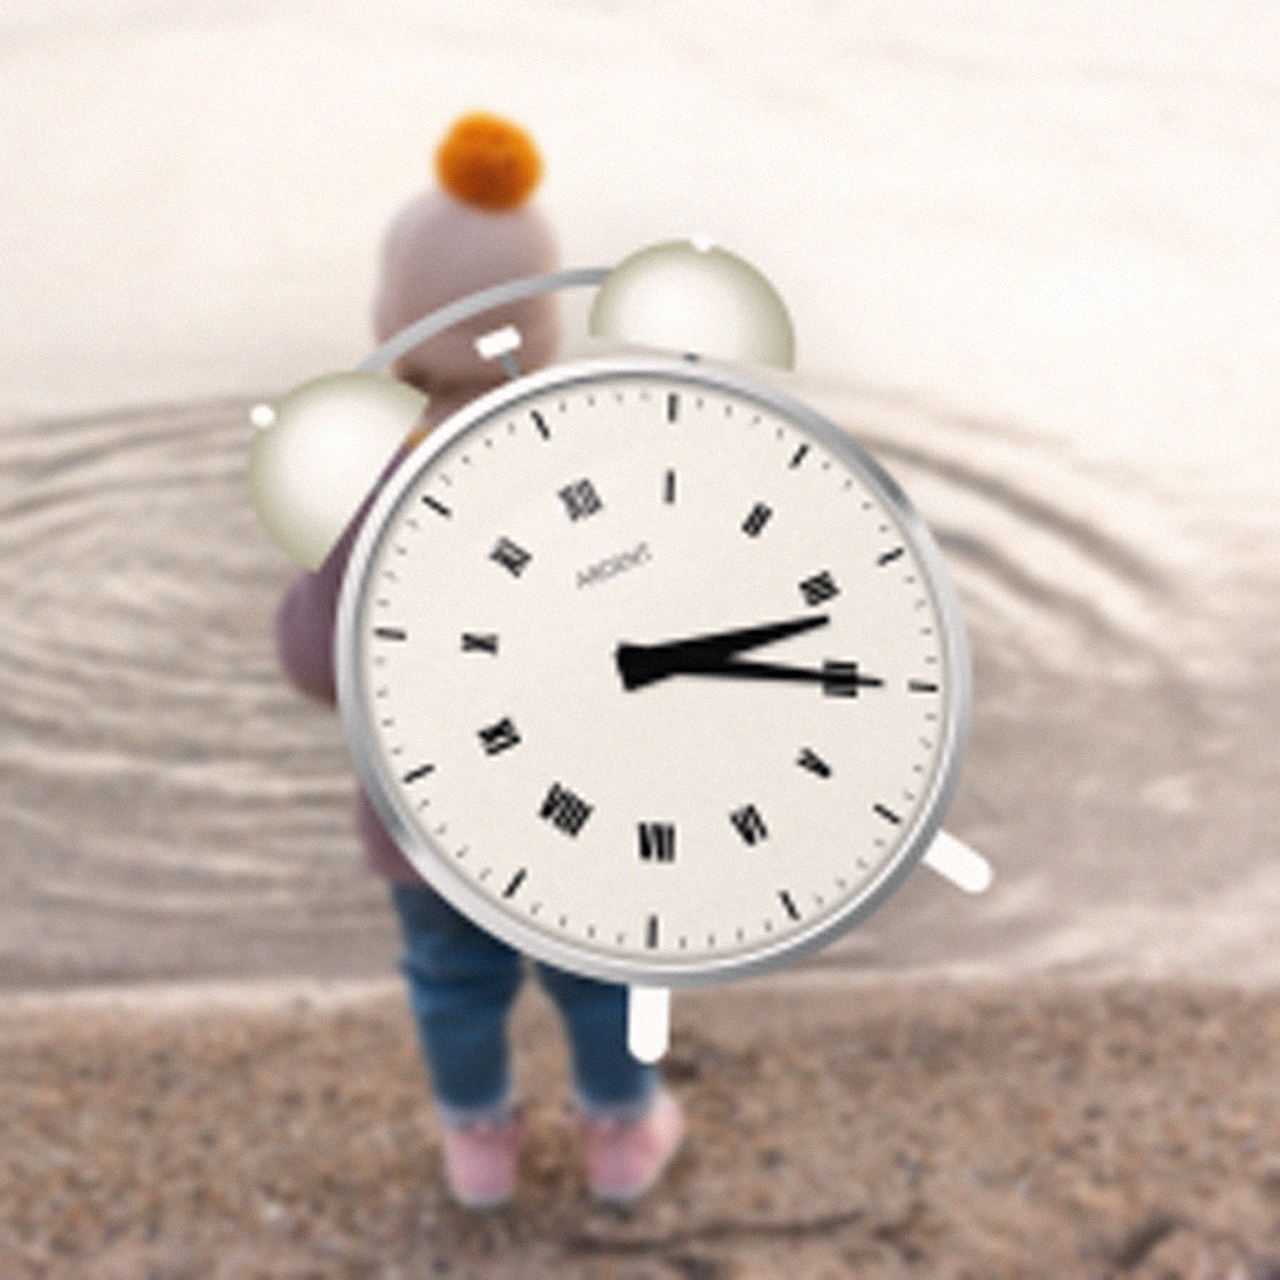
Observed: 3 h 20 min
